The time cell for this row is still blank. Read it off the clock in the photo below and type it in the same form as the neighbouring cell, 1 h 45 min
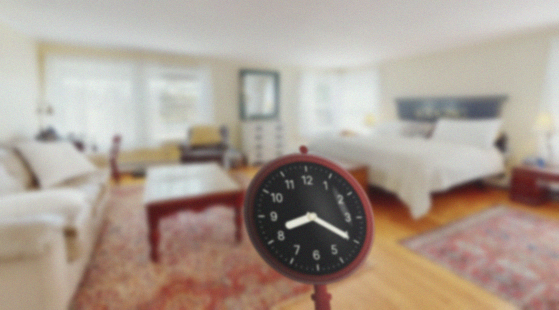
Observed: 8 h 20 min
